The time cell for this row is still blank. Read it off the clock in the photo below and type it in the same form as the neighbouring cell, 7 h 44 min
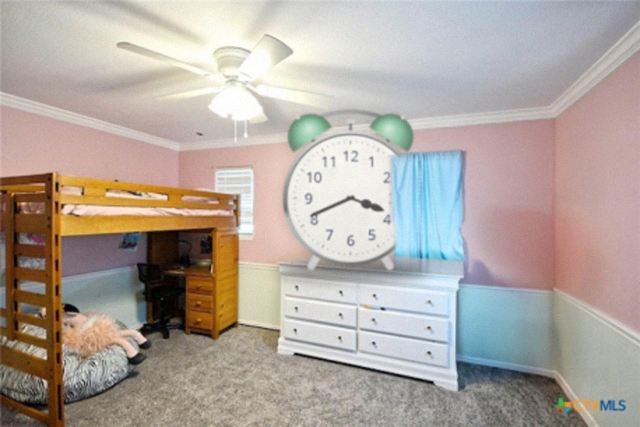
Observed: 3 h 41 min
